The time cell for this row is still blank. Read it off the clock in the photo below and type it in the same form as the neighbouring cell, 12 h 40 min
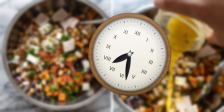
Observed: 7 h 28 min
